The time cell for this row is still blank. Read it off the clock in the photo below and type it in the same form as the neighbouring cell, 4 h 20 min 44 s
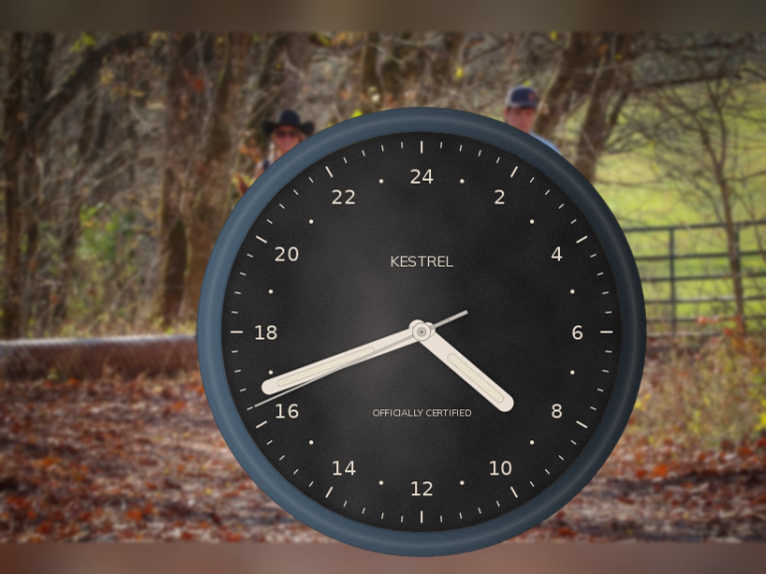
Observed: 8 h 41 min 41 s
